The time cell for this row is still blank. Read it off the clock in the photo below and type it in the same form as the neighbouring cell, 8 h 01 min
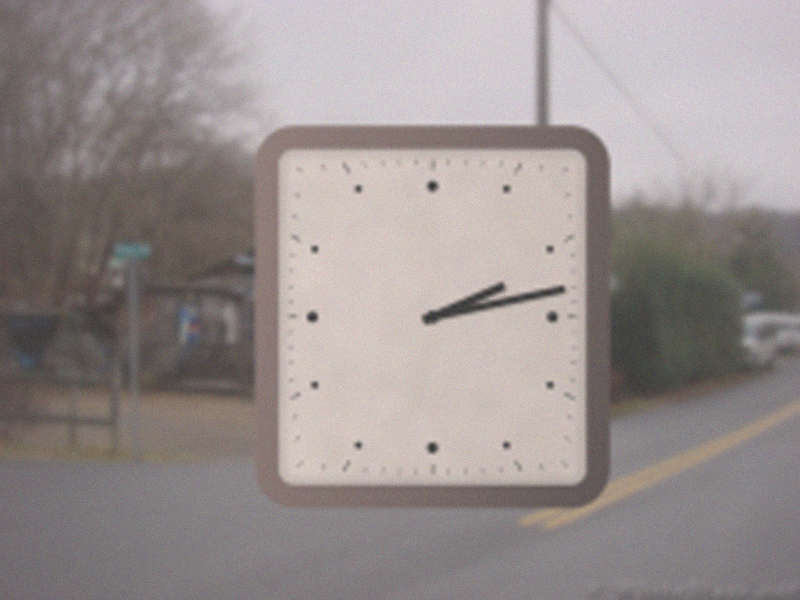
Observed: 2 h 13 min
